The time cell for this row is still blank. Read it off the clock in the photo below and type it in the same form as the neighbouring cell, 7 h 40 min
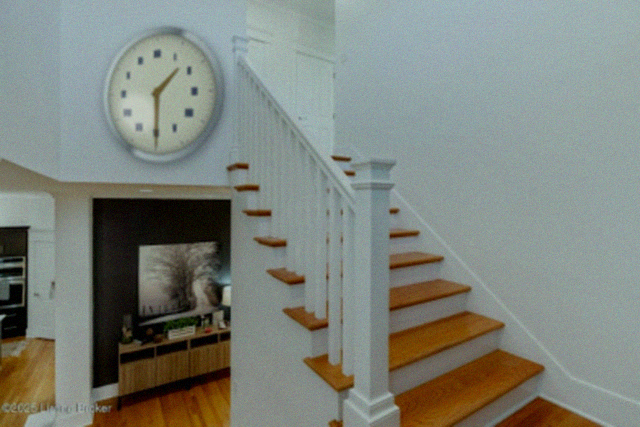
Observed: 1 h 30 min
